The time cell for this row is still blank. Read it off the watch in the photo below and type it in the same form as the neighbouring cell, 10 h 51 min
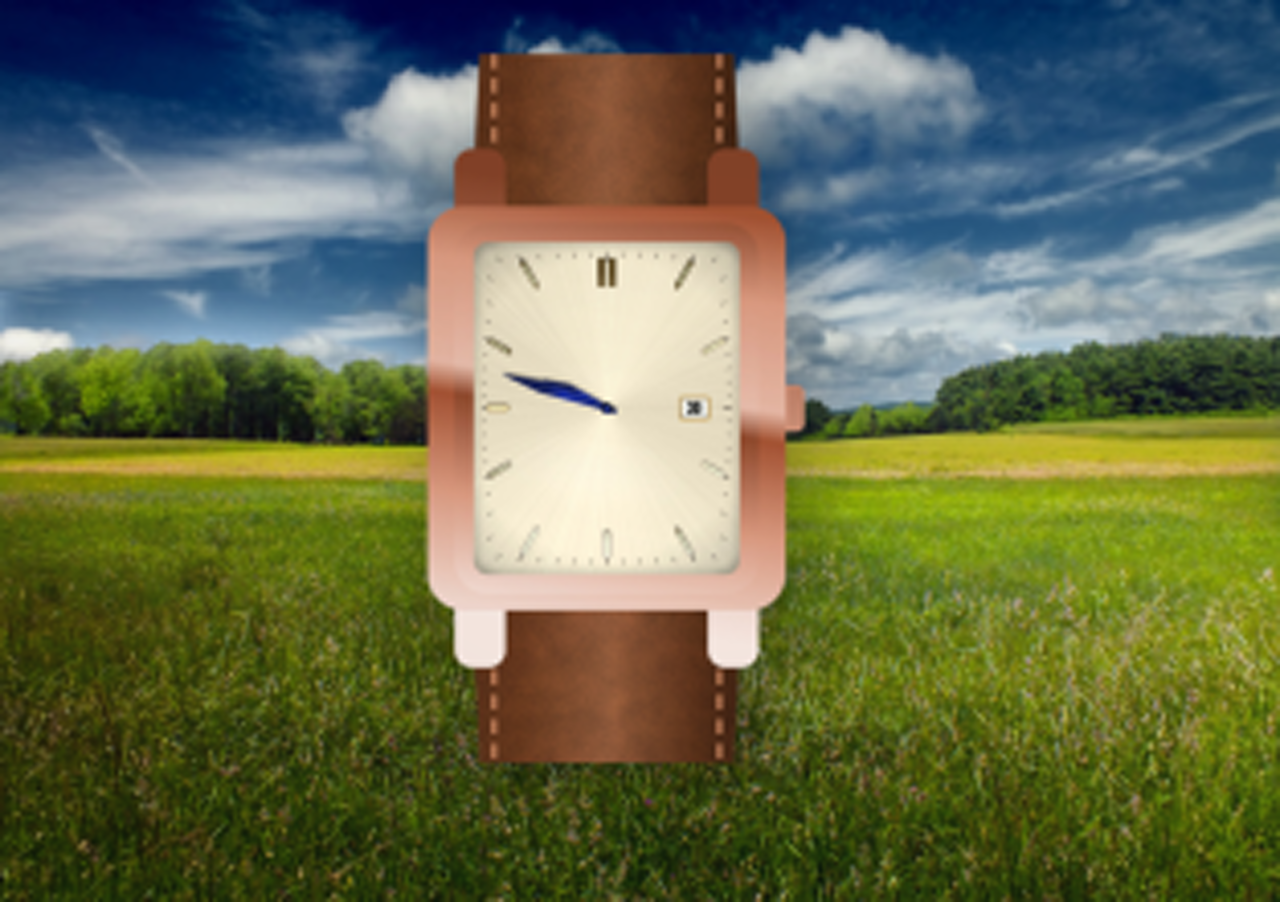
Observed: 9 h 48 min
